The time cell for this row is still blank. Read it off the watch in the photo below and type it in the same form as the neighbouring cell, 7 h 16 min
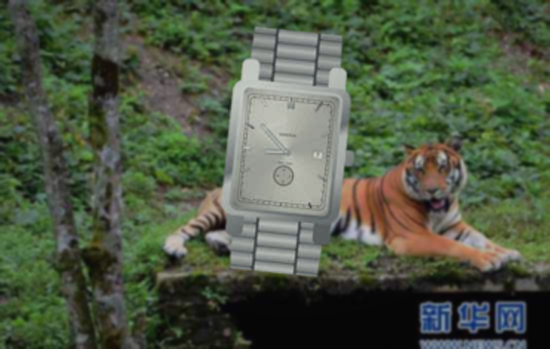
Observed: 8 h 52 min
